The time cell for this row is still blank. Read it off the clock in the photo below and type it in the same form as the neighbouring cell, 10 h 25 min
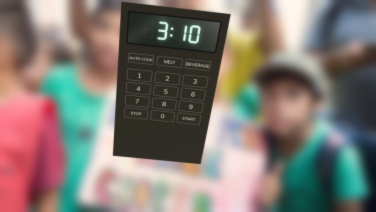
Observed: 3 h 10 min
